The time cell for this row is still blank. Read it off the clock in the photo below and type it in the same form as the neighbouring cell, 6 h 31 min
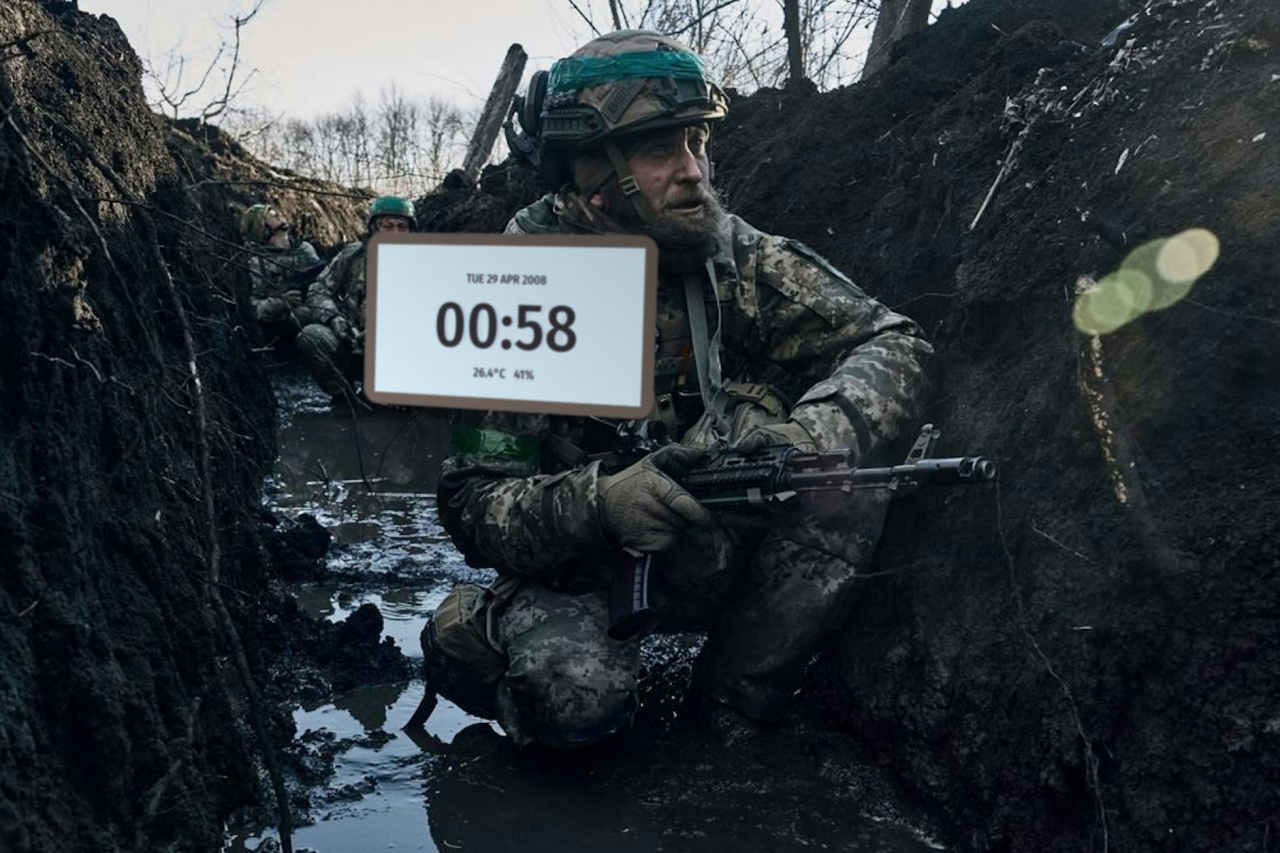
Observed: 0 h 58 min
